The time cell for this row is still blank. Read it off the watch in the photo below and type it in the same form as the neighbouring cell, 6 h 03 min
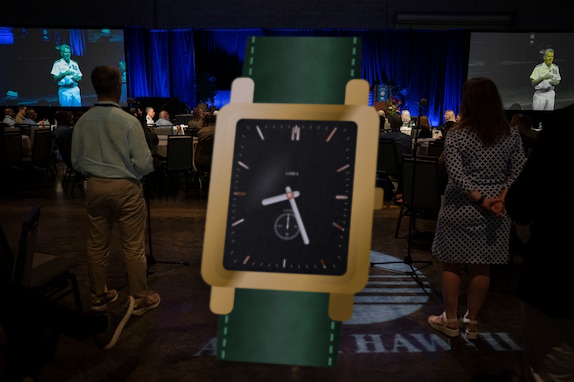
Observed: 8 h 26 min
